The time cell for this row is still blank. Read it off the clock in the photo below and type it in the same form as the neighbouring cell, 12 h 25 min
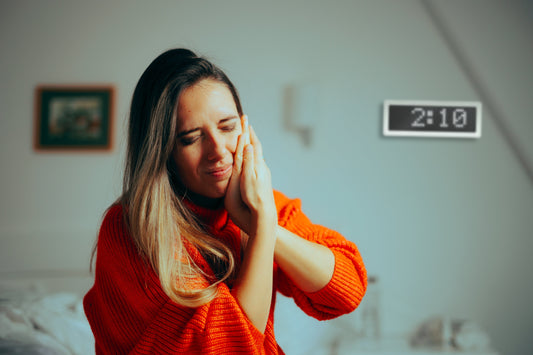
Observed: 2 h 10 min
